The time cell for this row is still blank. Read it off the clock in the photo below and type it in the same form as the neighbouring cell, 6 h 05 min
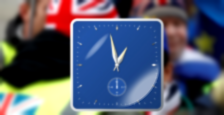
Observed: 12 h 58 min
